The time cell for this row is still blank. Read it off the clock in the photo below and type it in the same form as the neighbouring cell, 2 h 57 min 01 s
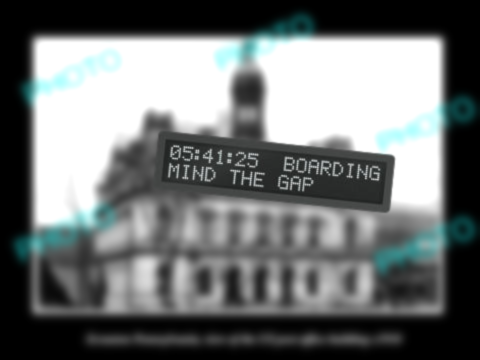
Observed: 5 h 41 min 25 s
